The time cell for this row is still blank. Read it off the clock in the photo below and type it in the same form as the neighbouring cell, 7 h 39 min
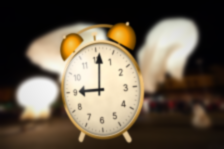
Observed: 9 h 01 min
